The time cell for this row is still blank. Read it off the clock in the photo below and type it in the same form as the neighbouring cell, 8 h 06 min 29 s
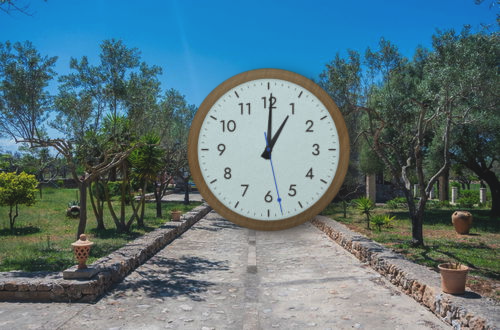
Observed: 1 h 00 min 28 s
